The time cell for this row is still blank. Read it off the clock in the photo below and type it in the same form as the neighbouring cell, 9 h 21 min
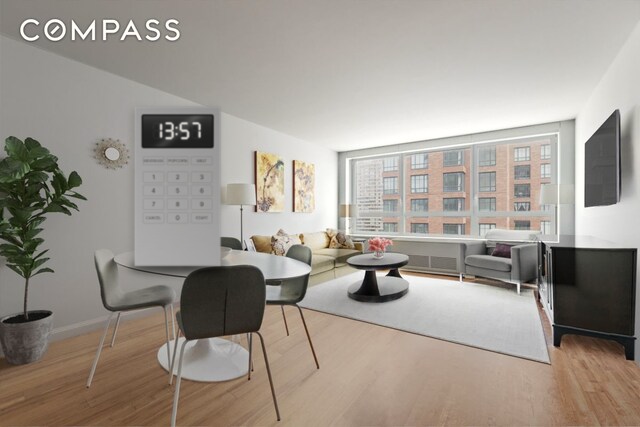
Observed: 13 h 57 min
